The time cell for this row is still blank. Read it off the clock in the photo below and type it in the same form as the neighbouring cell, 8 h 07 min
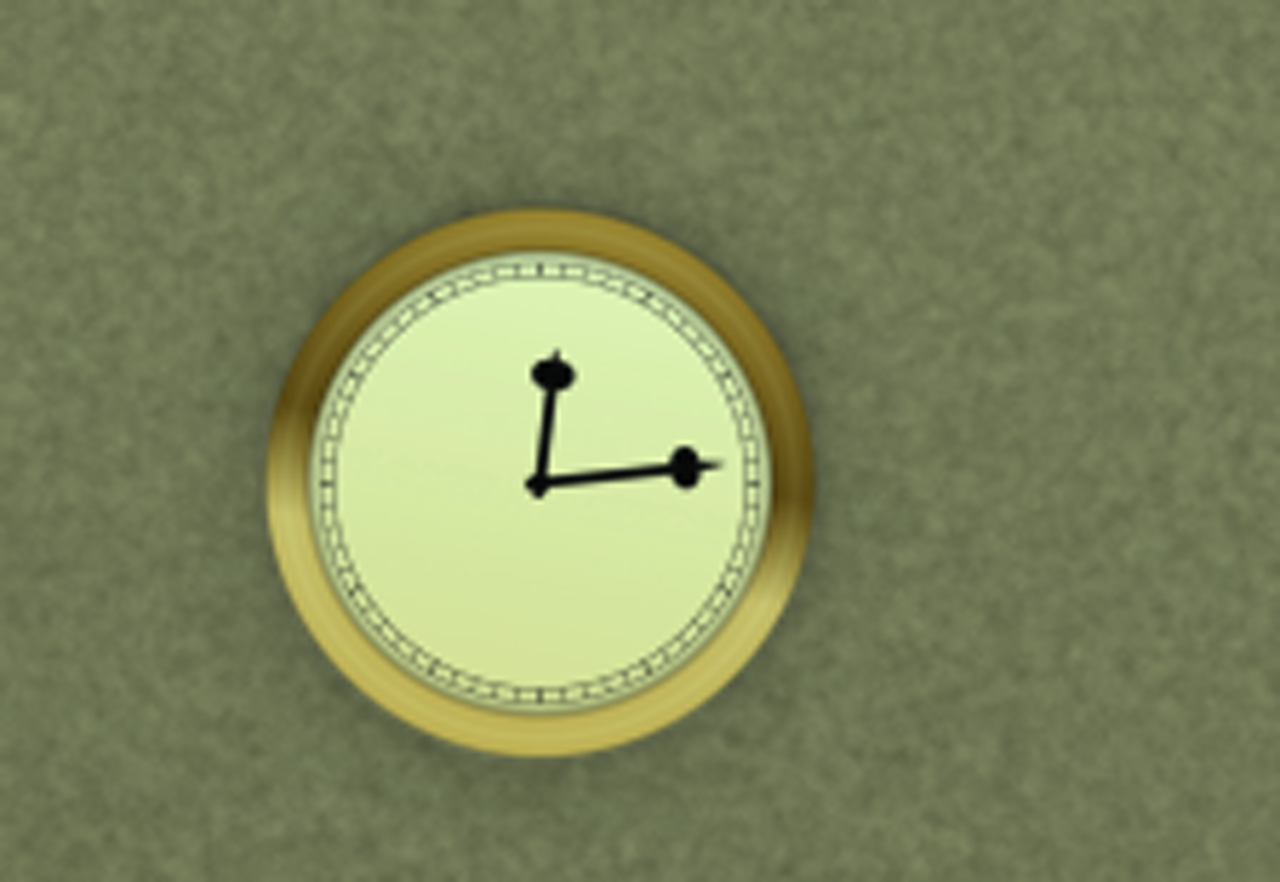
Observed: 12 h 14 min
